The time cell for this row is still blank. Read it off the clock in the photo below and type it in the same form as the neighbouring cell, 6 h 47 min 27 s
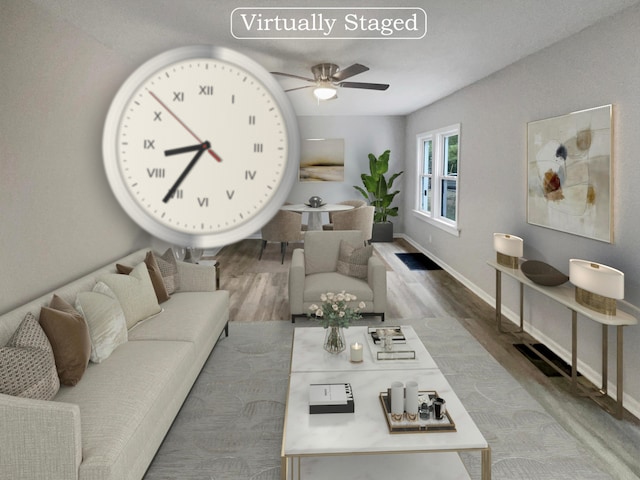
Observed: 8 h 35 min 52 s
